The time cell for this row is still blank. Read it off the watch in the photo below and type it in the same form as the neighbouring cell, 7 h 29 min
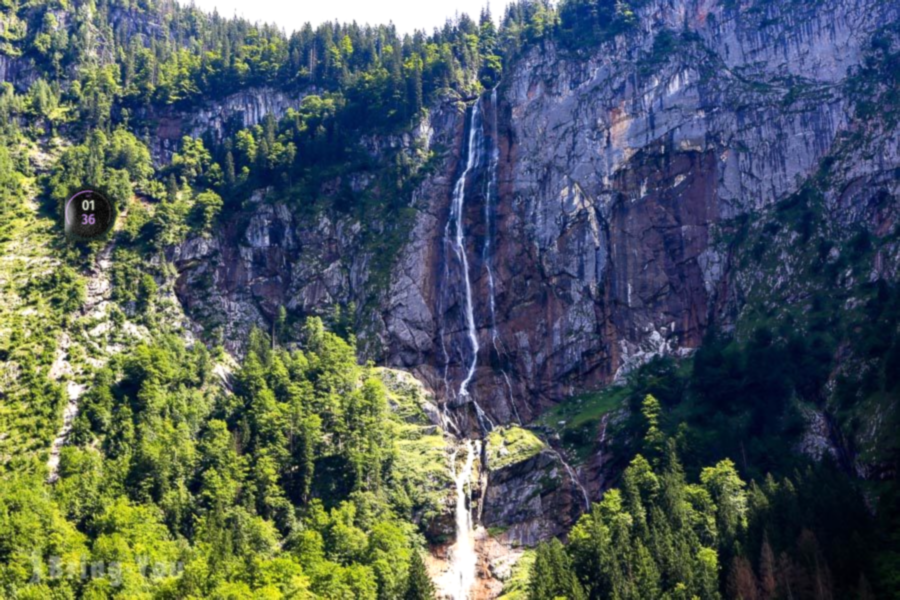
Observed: 1 h 36 min
